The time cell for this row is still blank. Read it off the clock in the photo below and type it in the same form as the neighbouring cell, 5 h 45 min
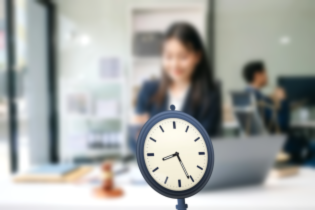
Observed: 8 h 26 min
